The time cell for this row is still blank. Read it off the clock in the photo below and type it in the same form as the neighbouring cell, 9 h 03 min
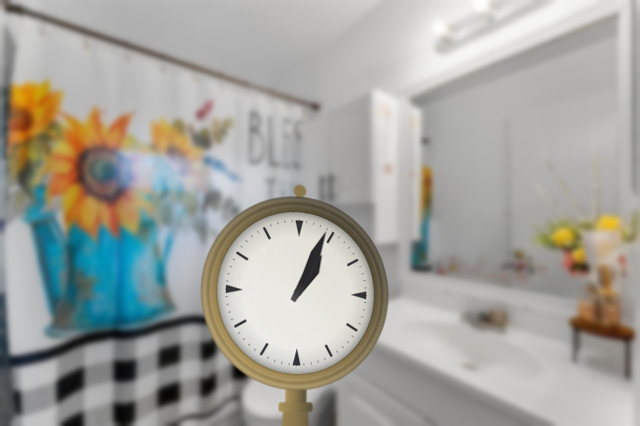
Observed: 1 h 04 min
